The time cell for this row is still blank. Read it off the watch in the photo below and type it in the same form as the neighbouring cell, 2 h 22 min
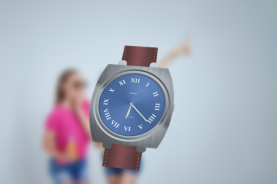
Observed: 6 h 22 min
